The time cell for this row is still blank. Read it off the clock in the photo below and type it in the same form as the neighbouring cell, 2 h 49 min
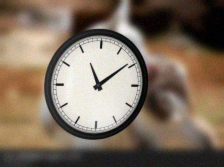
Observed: 11 h 09 min
